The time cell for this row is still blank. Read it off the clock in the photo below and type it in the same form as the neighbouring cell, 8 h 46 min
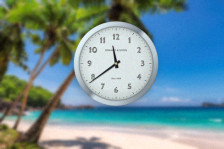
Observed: 11 h 39 min
